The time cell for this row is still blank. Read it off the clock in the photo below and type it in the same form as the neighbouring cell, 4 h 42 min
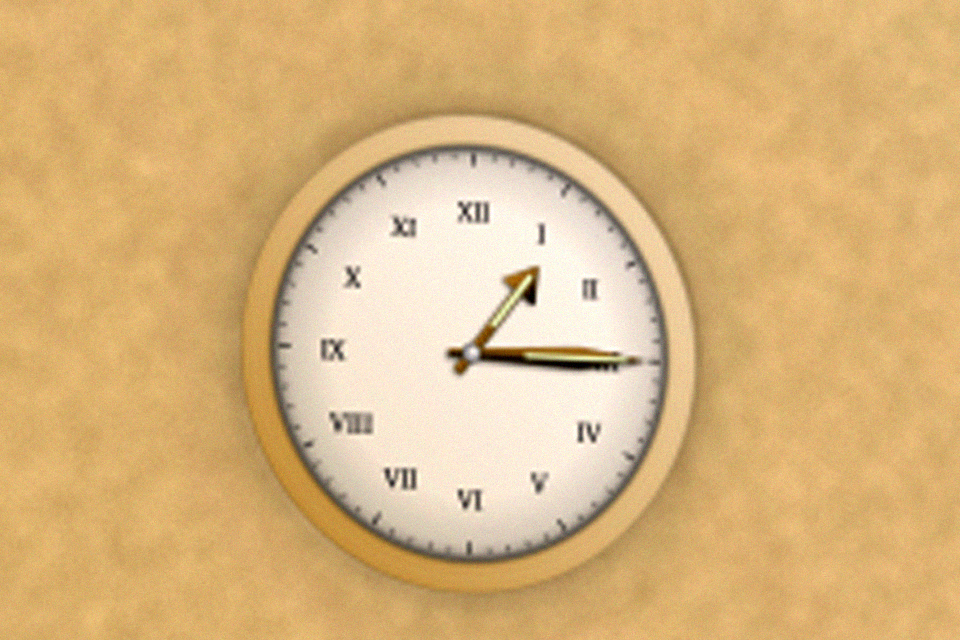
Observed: 1 h 15 min
